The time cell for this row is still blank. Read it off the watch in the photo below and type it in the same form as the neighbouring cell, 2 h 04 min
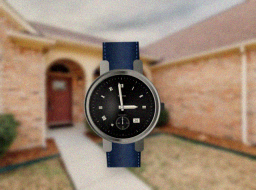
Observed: 2 h 59 min
